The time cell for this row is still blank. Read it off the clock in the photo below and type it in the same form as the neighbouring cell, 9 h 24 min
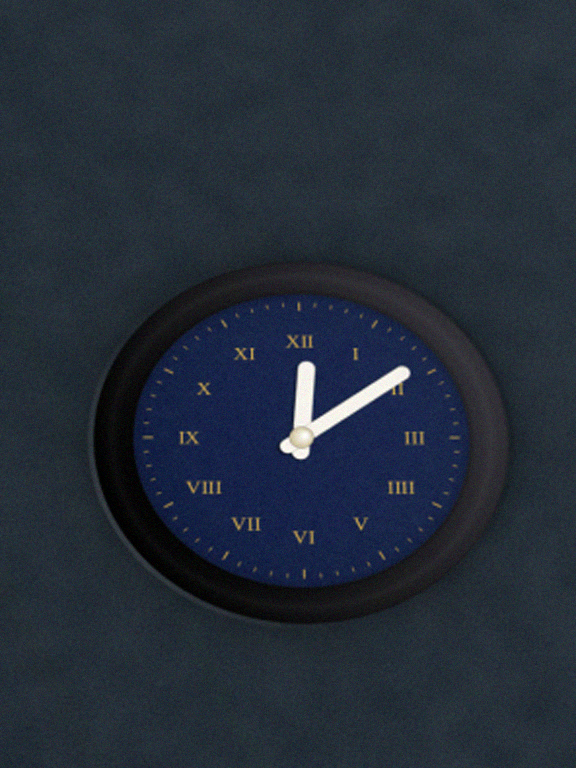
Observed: 12 h 09 min
